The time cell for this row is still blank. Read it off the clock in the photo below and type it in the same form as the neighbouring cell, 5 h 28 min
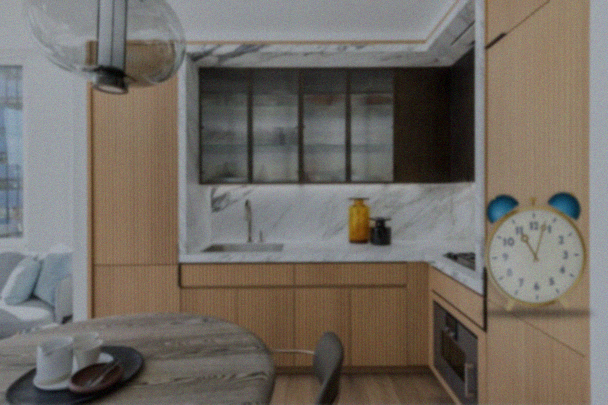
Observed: 11 h 03 min
